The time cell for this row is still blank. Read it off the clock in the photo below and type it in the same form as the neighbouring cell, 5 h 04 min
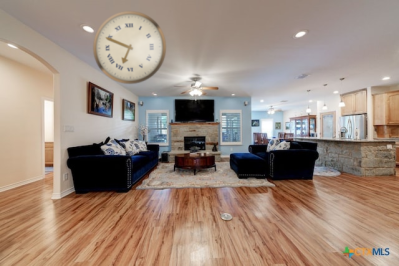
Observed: 6 h 49 min
